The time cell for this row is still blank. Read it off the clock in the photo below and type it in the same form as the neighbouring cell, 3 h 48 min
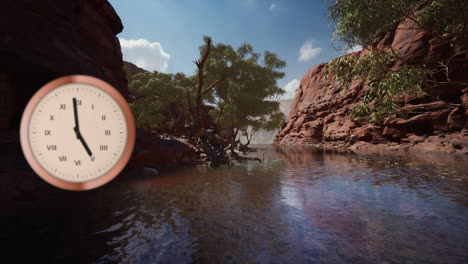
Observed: 4 h 59 min
